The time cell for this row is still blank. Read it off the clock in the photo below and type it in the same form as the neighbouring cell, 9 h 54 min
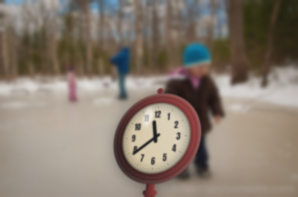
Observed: 11 h 39 min
